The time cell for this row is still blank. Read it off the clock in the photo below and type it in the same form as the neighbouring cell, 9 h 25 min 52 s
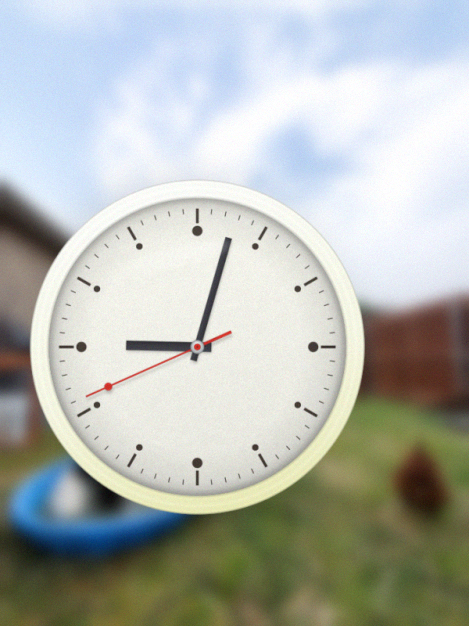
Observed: 9 h 02 min 41 s
